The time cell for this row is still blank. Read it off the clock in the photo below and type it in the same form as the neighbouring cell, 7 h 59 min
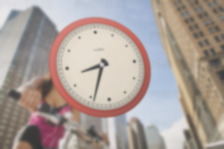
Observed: 8 h 34 min
